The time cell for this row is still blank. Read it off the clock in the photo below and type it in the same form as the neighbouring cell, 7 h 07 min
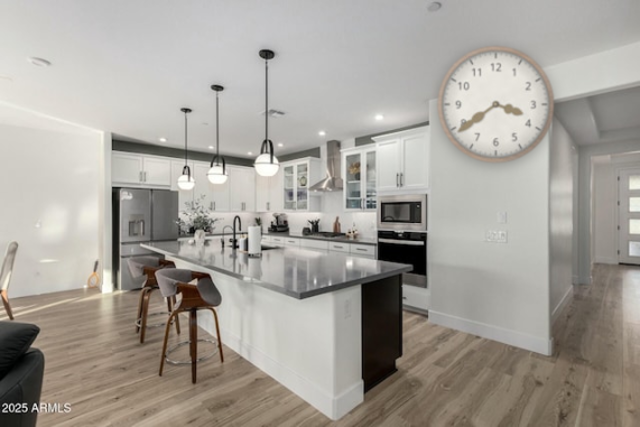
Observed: 3 h 39 min
